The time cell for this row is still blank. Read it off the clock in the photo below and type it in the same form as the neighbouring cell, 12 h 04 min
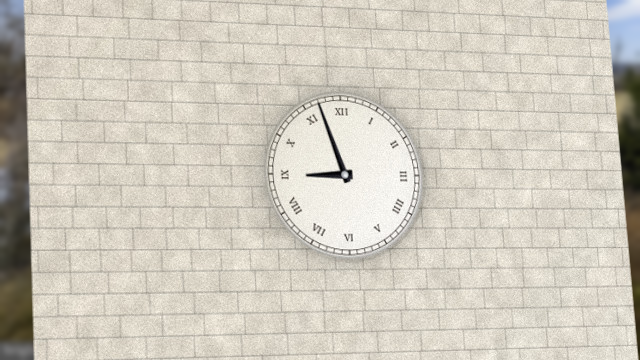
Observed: 8 h 57 min
